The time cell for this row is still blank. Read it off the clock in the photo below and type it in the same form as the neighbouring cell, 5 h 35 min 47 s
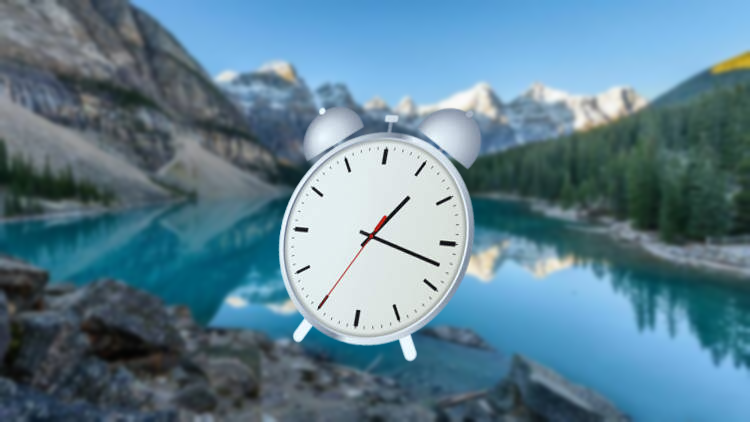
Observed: 1 h 17 min 35 s
